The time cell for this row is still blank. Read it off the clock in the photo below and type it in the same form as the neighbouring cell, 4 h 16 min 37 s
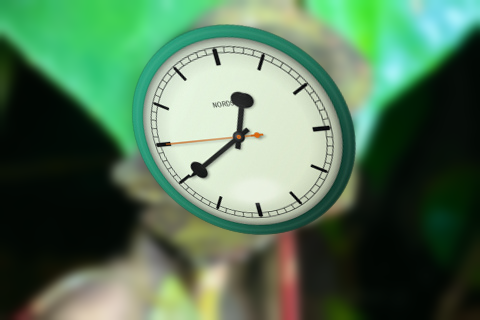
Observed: 12 h 39 min 45 s
